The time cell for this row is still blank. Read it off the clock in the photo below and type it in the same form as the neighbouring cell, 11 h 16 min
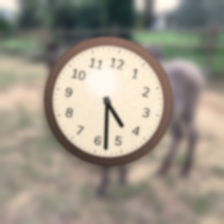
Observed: 4 h 28 min
